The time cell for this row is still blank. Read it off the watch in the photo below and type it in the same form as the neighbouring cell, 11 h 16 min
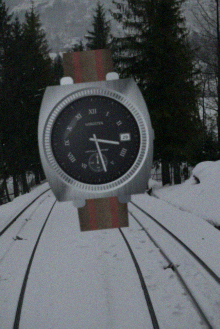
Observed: 3 h 28 min
